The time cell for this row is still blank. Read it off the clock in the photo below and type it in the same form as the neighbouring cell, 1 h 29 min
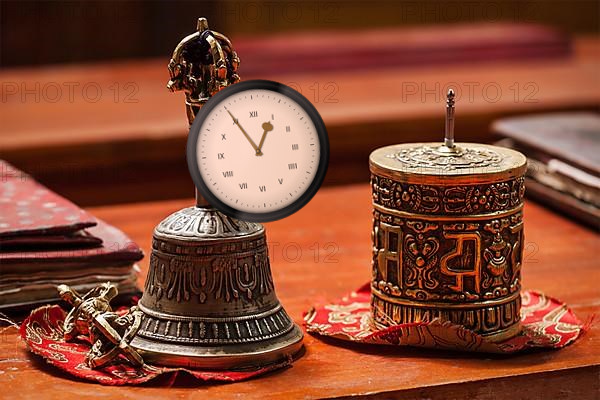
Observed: 12 h 55 min
